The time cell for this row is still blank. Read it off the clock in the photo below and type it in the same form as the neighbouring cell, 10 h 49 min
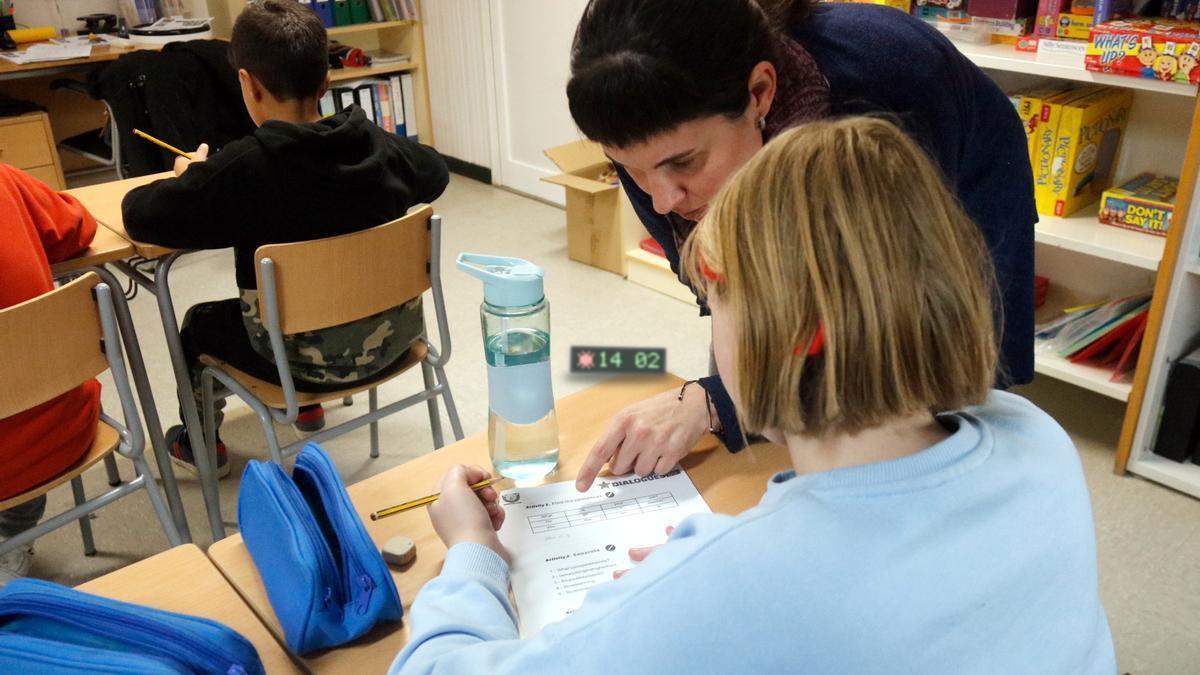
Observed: 14 h 02 min
